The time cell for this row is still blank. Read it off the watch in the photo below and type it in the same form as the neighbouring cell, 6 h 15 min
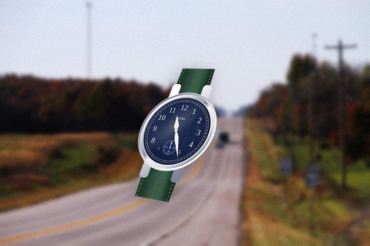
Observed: 11 h 26 min
